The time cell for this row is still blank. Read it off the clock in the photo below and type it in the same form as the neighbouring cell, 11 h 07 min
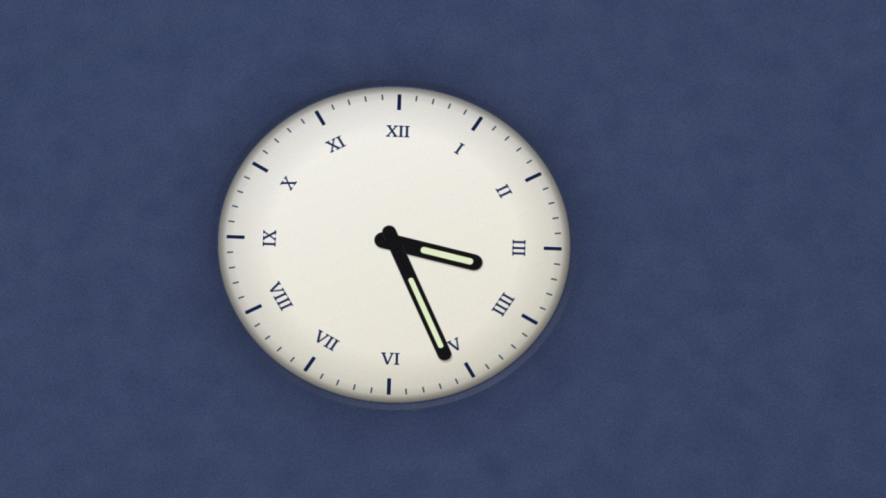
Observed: 3 h 26 min
